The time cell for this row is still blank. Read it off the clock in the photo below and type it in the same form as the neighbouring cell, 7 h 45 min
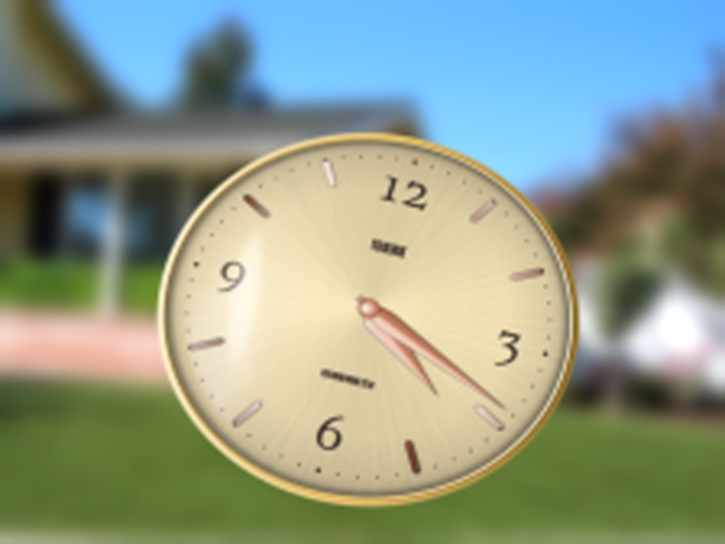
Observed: 4 h 19 min
